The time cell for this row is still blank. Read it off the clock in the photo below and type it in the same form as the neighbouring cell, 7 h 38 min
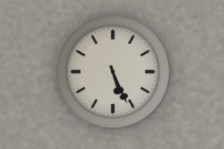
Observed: 5 h 26 min
